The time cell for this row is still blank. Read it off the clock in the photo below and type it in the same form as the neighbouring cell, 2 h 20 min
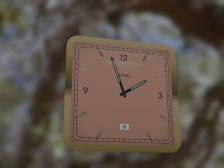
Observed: 1 h 57 min
